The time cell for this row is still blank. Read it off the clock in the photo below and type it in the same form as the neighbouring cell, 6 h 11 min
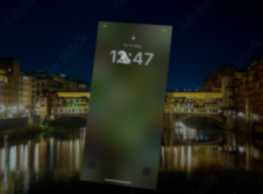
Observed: 12 h 47 min
